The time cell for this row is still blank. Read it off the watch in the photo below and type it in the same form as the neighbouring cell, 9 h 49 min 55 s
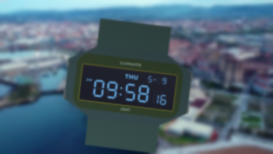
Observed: 9 h 58 min 16 s
